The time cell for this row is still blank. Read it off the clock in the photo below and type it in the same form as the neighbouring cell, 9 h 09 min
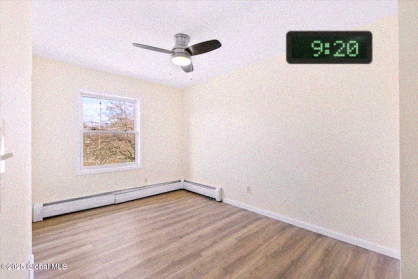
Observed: 9 h 20 min
